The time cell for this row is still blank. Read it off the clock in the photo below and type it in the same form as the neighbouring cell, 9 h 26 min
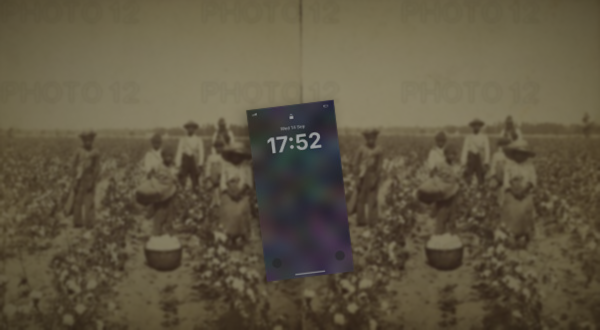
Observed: 17 h 52 min
